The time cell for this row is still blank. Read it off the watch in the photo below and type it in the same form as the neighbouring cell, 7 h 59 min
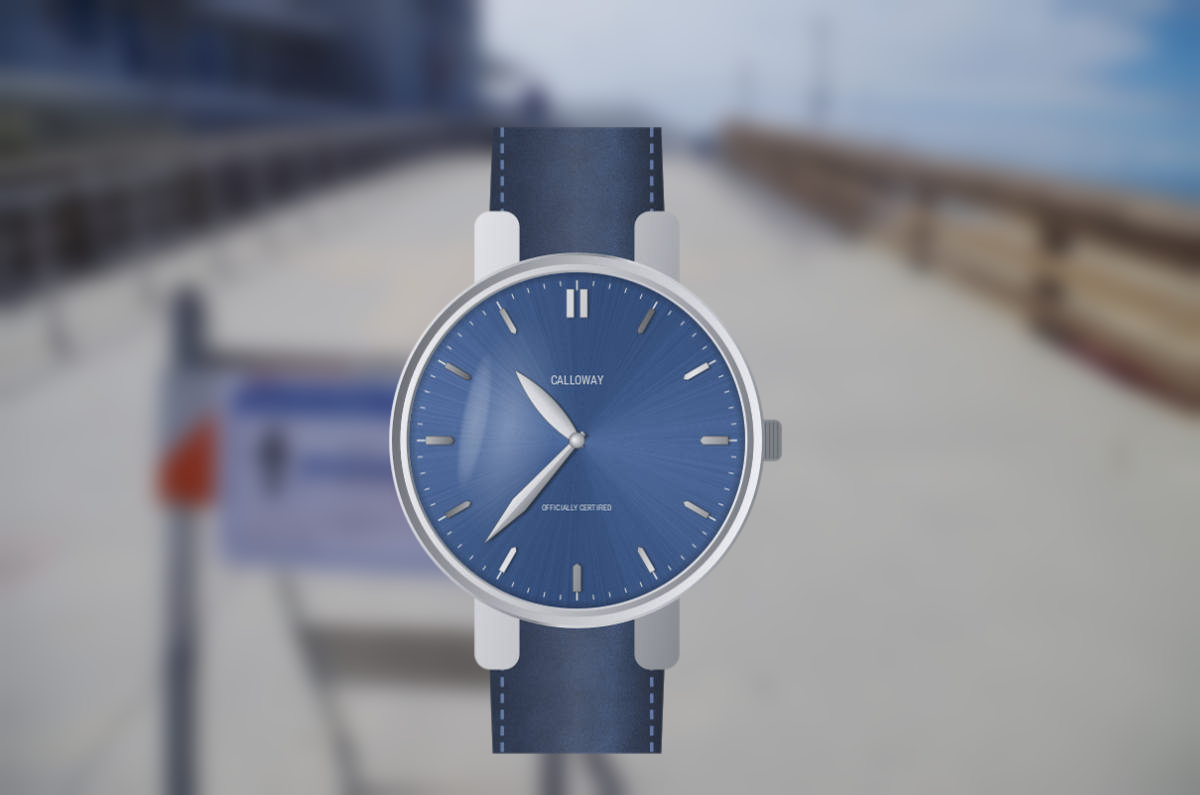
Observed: 10 h 37 min
